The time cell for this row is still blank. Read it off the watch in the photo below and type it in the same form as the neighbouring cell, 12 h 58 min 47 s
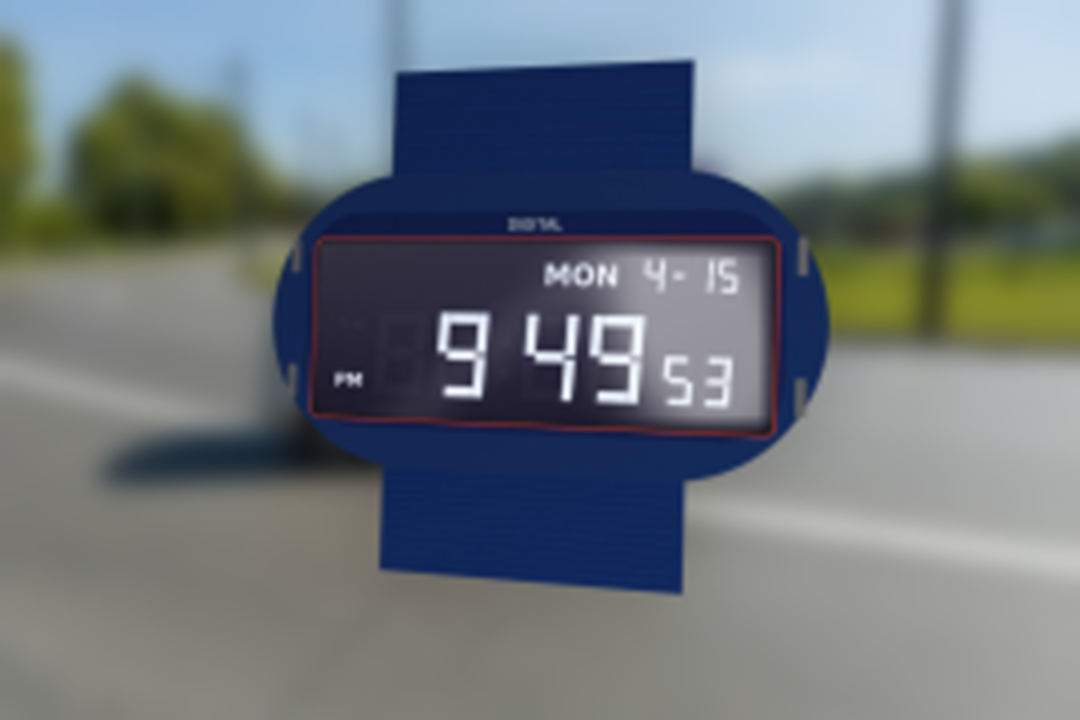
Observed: 9 h 49 min 53 s
